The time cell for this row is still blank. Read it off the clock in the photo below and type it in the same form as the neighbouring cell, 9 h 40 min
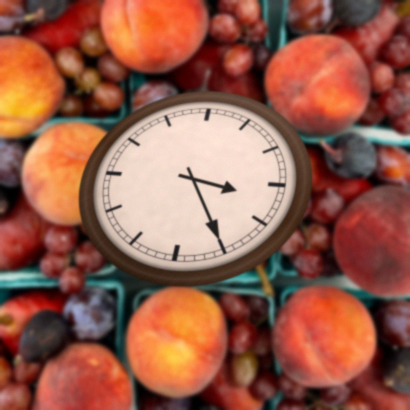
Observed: 3 h 25 min
